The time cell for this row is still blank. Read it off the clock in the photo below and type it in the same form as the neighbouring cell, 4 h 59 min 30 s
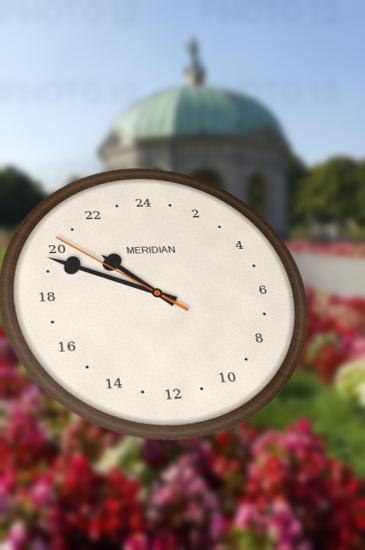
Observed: 20 h 48 min 51 s
